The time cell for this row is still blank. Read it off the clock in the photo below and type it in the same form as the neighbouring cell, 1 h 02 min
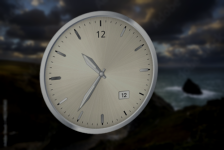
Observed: 10 h 36 min
